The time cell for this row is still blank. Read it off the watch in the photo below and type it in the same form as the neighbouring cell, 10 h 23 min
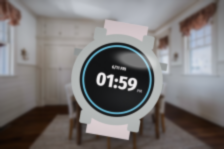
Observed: 1 h 59 min
